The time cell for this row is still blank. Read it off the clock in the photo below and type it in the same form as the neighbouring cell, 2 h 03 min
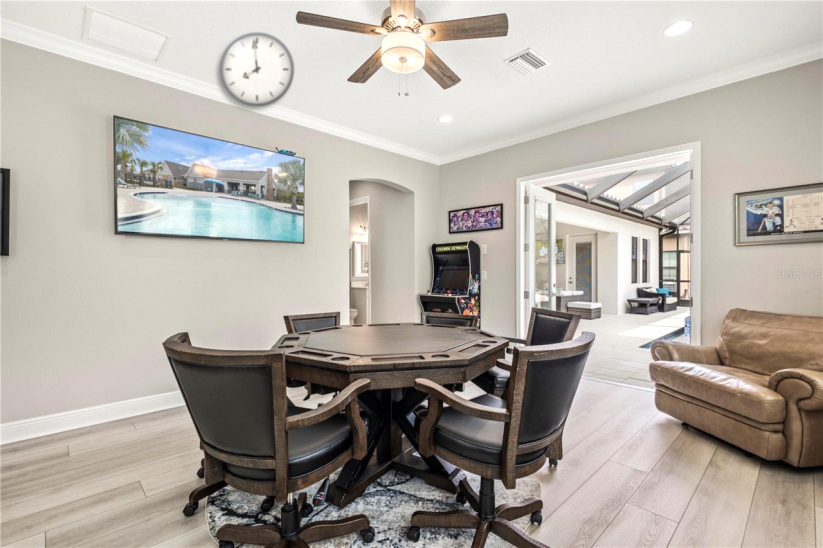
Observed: 7 h 59 min
